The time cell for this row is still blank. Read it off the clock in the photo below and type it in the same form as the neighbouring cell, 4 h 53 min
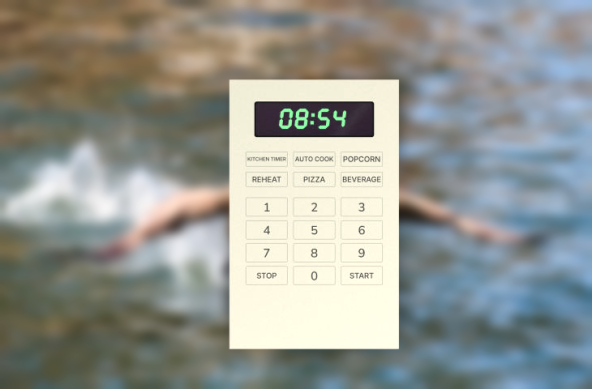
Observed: 8 h 54 min
